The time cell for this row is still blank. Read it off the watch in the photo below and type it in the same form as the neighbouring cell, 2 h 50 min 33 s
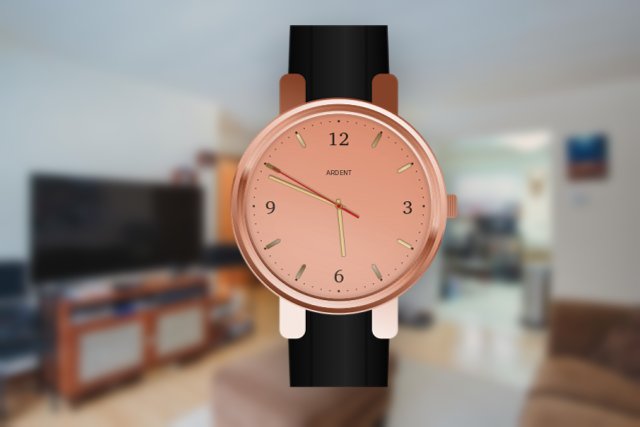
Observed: 5 h 48 min 50 s
